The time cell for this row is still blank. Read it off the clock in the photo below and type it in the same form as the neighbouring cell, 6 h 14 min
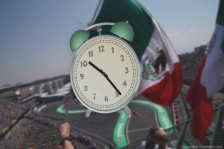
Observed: 10 h 24 min
